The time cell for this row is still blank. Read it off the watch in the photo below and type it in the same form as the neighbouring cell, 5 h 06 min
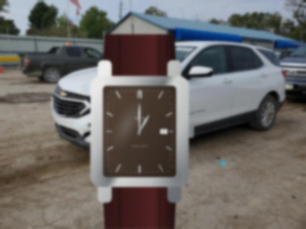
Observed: 1 h 00 min
